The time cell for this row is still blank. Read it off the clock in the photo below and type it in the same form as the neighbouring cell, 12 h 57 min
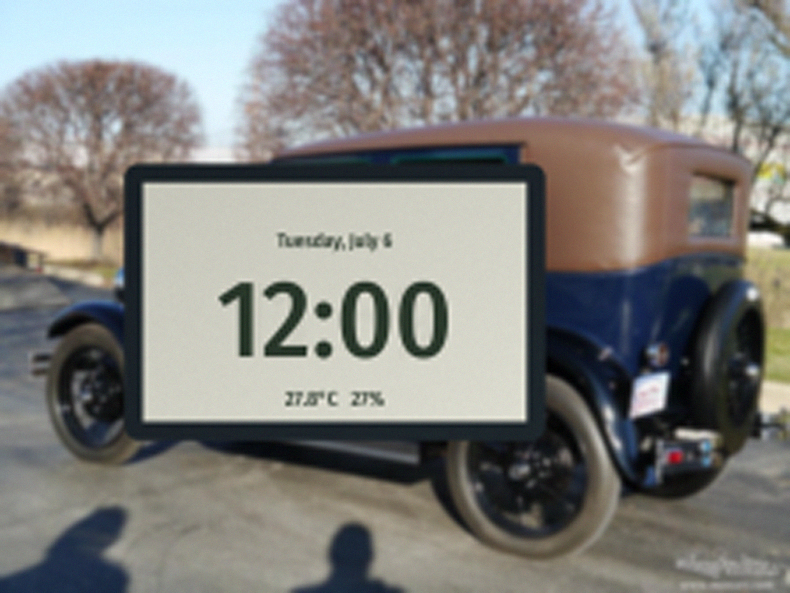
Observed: 12 h 00 min
